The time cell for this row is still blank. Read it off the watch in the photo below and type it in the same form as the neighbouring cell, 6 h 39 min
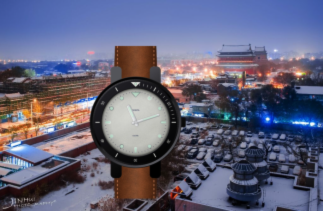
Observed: 11 h 12 min
